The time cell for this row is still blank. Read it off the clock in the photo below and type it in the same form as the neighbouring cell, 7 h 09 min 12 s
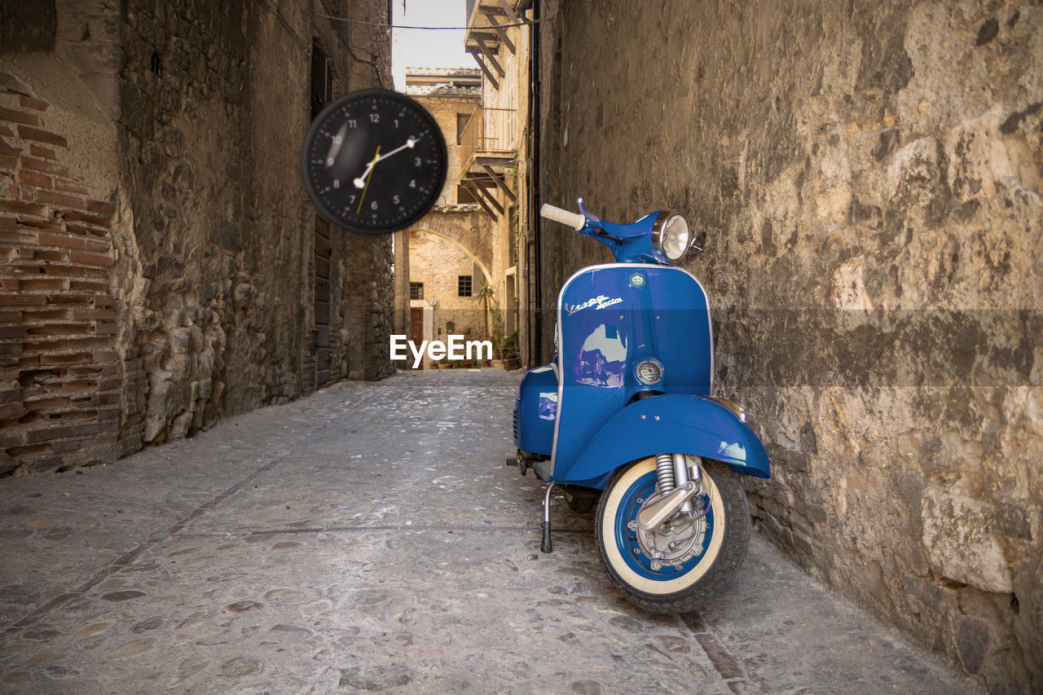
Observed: 7 h 10 min 33 s
